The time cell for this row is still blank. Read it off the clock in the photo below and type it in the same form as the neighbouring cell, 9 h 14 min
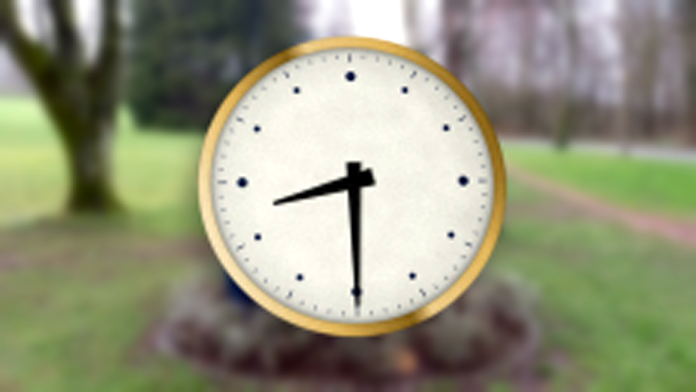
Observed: 8 h 30 min
